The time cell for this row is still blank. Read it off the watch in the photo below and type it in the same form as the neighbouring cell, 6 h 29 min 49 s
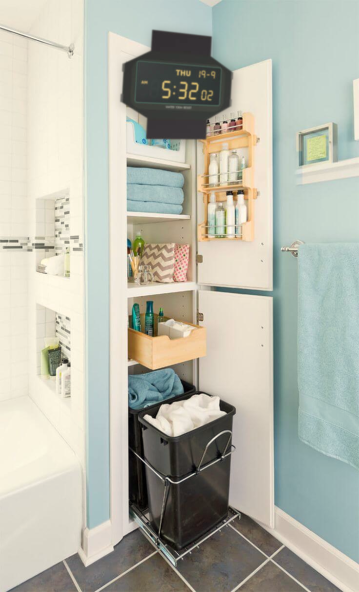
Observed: 5 h 32 min 02 s
